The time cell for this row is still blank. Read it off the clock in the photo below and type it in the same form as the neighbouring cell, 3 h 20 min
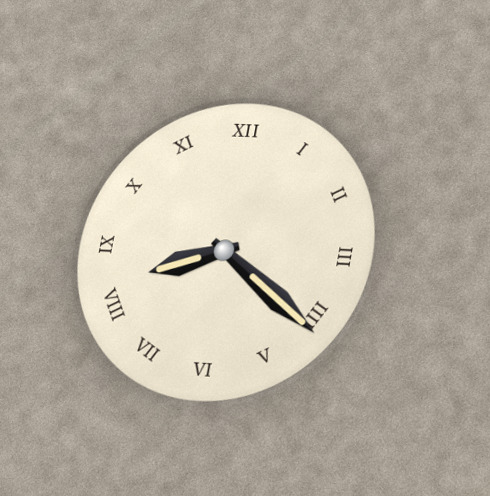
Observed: 8 h 21 min
